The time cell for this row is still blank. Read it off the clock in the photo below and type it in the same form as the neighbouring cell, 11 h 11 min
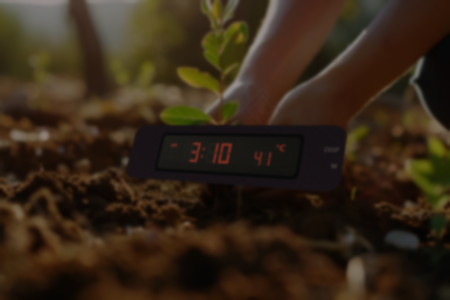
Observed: 3 h 10 min
